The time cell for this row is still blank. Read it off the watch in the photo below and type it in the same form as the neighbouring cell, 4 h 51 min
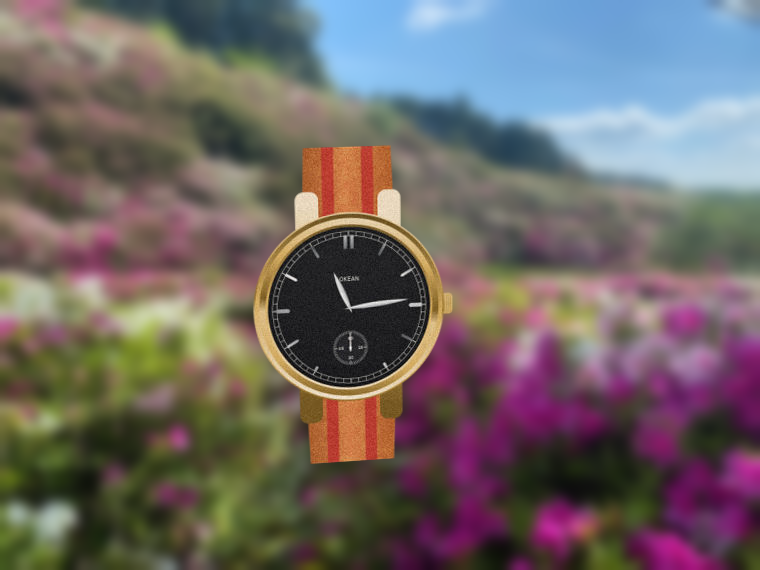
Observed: 11 h 14 min
